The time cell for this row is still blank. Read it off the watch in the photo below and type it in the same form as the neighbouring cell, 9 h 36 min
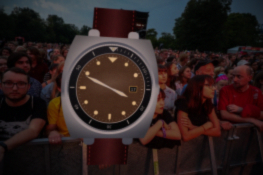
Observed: 3 h 49 min
